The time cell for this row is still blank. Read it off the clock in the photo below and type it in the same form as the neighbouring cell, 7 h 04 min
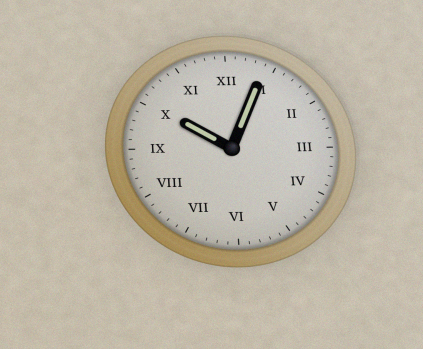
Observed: 10 h 04 min
